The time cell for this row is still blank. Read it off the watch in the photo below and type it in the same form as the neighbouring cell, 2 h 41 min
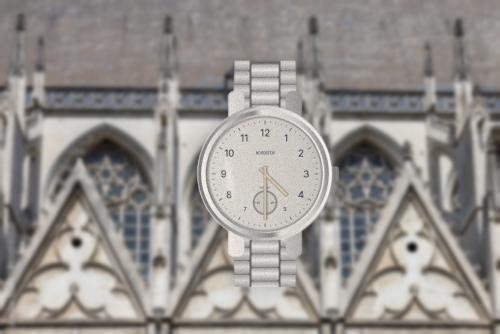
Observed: 4 h 30 min
